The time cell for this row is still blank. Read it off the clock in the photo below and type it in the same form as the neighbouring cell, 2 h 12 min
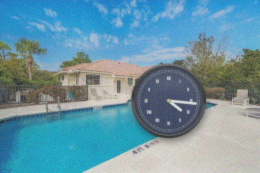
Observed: 4 h 16 min
